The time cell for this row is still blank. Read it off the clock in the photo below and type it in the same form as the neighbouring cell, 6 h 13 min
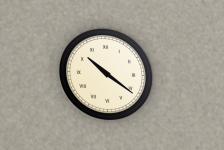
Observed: 10 h 21 min
